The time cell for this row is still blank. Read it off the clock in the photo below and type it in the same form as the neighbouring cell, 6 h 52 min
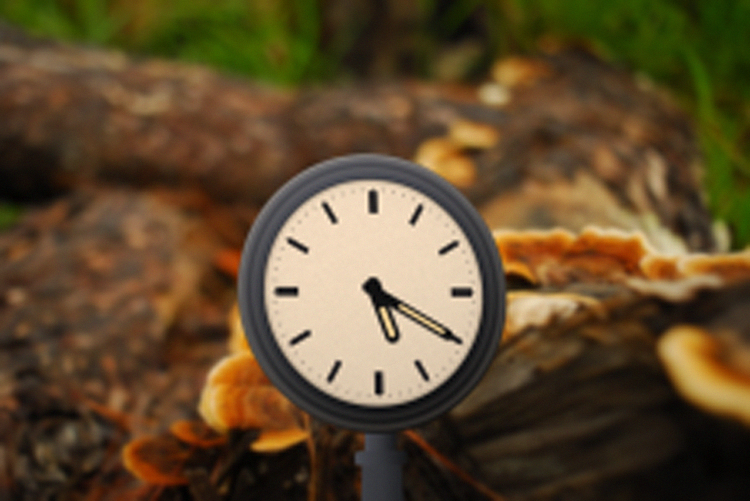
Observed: 5 h 20 min
